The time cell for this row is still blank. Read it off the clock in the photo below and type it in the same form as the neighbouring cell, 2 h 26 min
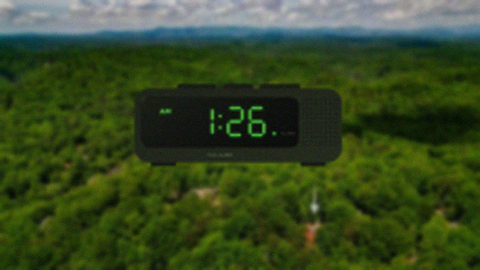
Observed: 1 h 26 min
